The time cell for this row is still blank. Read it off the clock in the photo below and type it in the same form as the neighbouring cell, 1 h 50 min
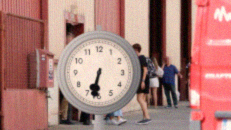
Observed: 6 h 32 min
